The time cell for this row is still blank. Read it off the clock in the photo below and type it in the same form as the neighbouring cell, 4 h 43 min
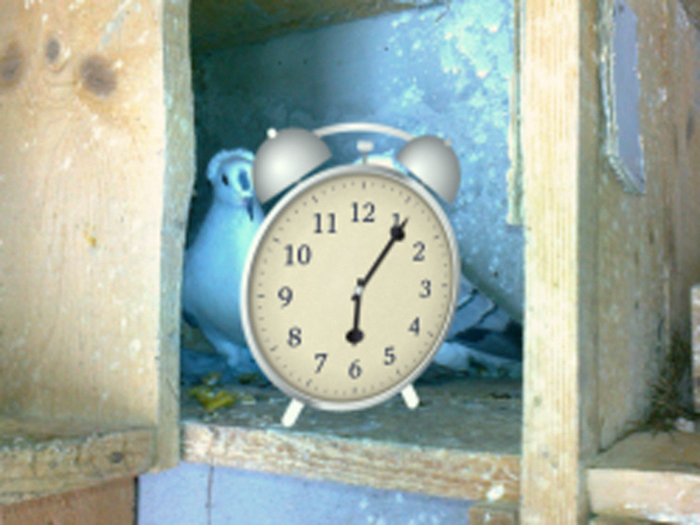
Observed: 6 h 06 min
